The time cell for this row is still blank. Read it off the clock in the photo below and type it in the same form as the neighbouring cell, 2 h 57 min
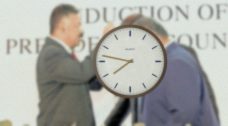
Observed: 7 h 47 min
